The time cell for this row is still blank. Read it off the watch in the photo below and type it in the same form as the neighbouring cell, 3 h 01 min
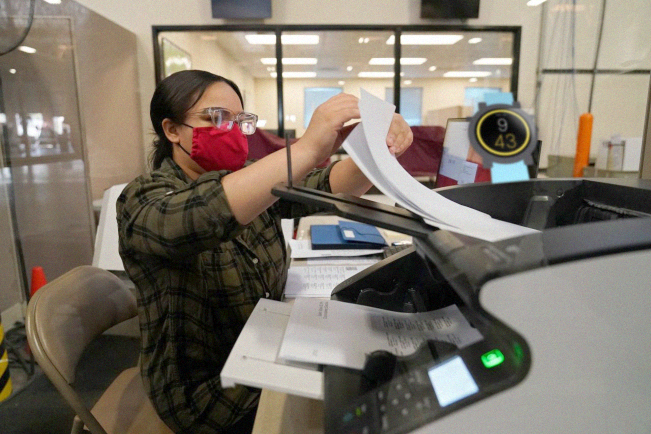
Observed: 9 h 43 min
